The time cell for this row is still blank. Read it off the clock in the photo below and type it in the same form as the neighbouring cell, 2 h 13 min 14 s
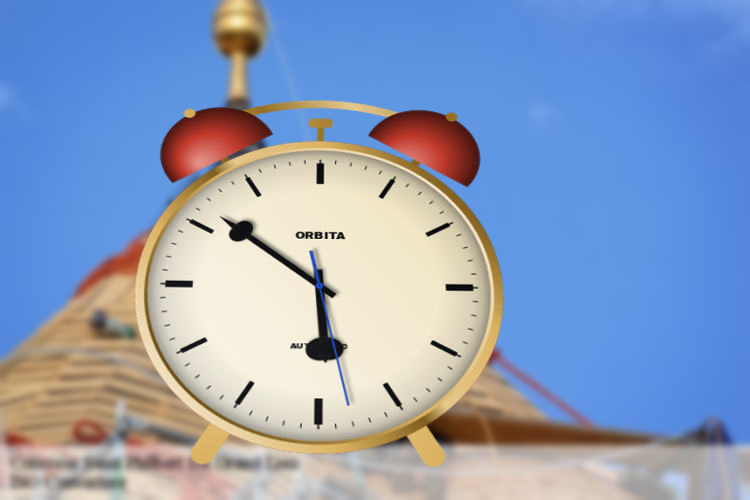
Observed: 5 h 51 min 28 s
